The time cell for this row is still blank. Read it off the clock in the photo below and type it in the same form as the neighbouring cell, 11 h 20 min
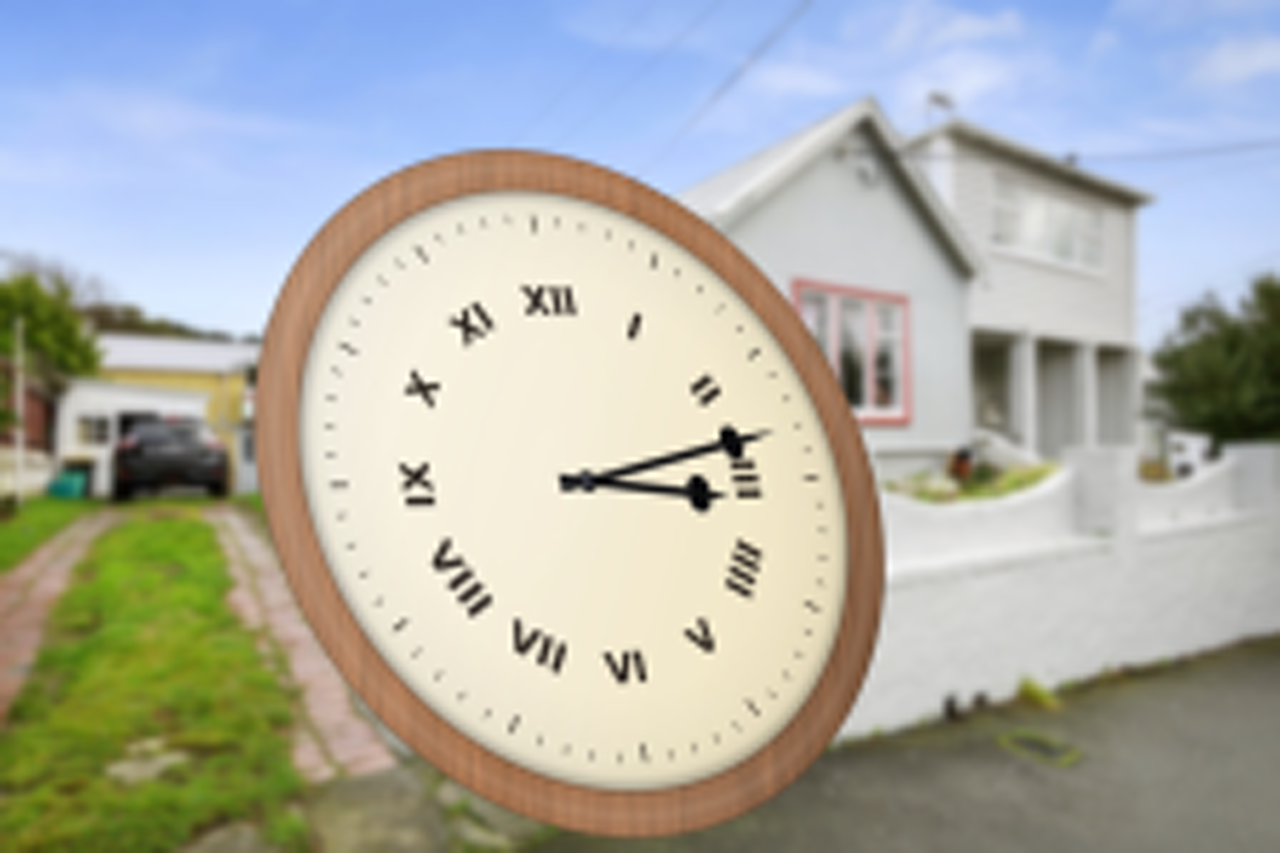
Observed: 3 h 13 min
